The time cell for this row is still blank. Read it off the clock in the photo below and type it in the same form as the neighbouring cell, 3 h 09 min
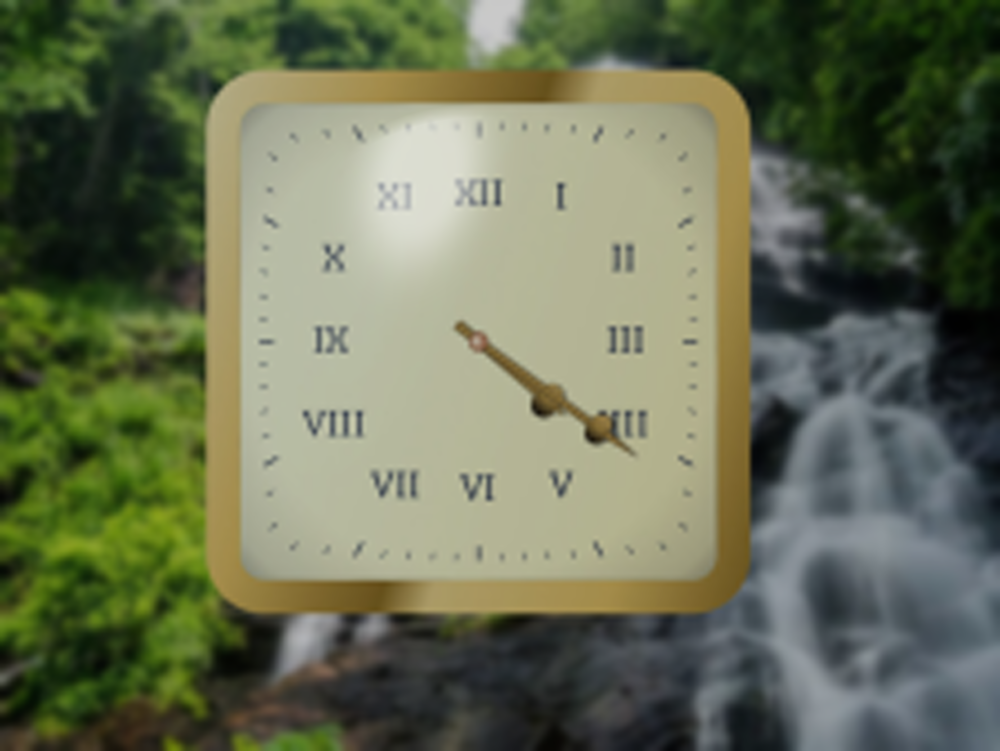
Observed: 4 h 21 min
